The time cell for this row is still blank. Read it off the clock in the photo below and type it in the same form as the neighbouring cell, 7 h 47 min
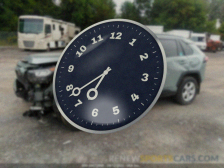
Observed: 6 h 38 min
